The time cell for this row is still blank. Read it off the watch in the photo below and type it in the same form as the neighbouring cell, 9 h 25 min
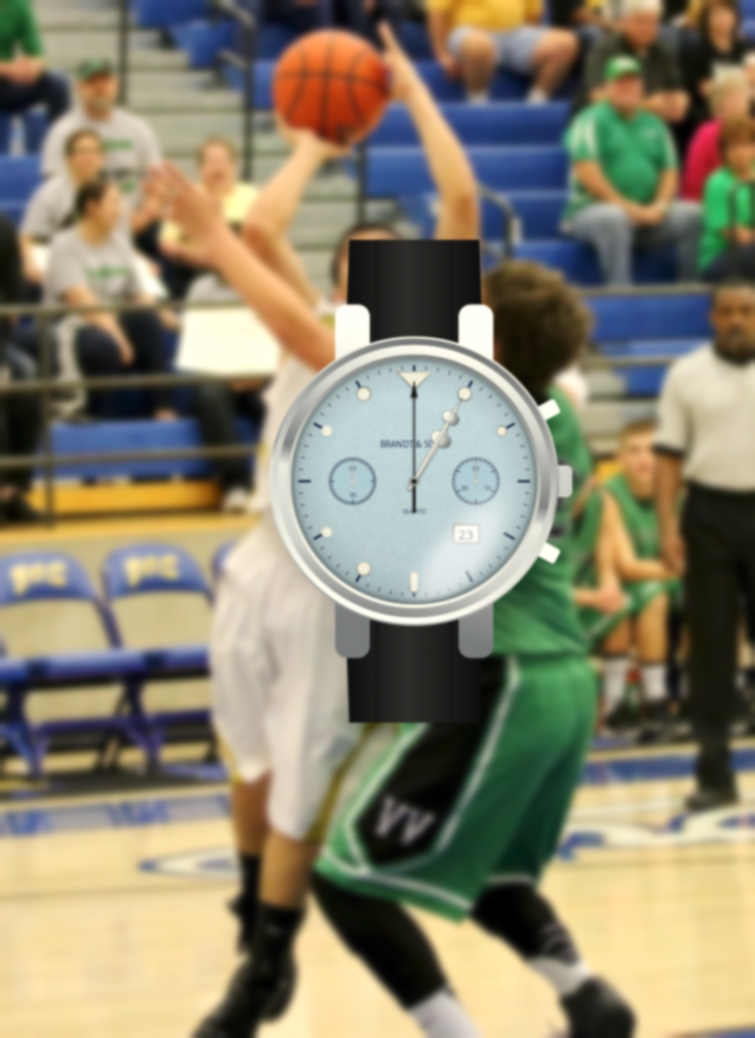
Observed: 1 h 05 min
